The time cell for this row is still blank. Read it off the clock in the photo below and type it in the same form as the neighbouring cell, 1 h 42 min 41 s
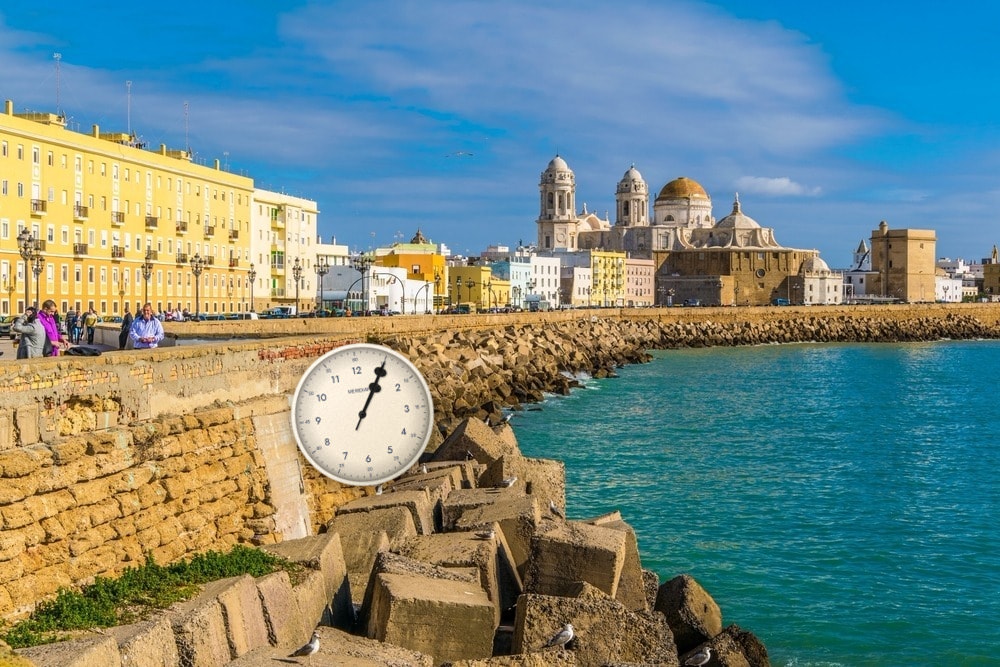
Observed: 1 h 05 min 05 s
